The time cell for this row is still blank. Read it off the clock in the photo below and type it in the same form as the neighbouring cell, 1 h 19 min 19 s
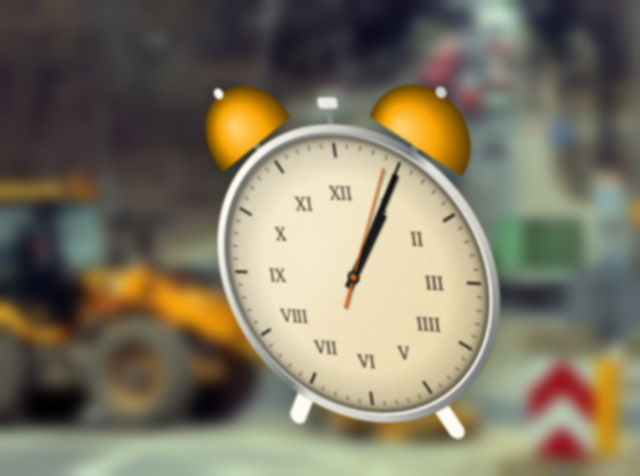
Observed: 1 h 05 min 04 s
